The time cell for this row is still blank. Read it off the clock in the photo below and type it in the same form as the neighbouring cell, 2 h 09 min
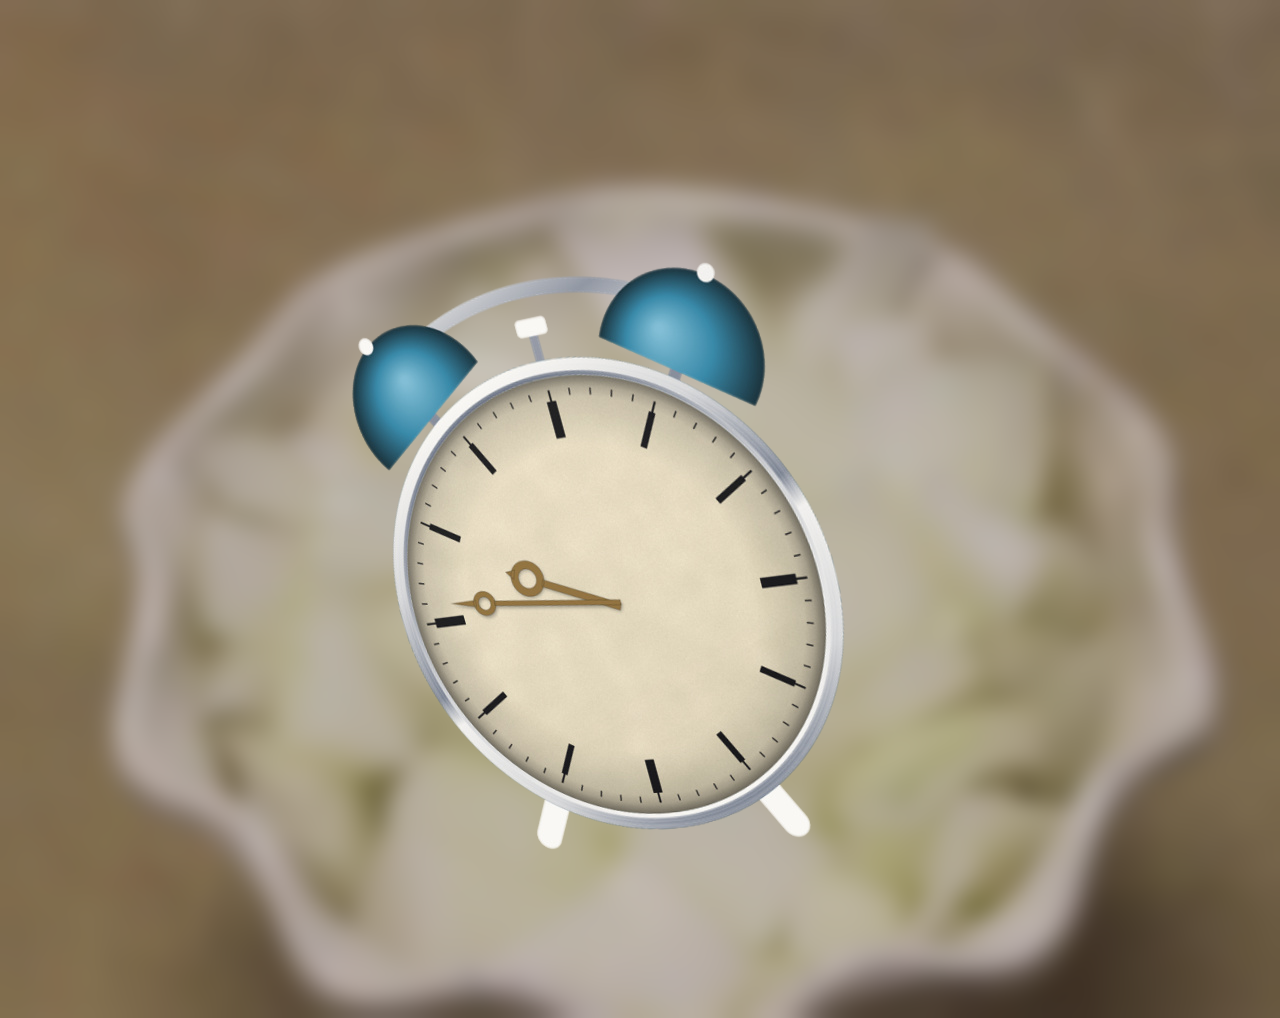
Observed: 9 h 46 min
